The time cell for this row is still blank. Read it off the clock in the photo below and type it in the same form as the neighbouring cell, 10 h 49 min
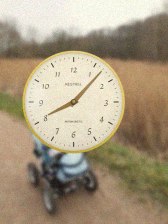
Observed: 8 h 07 min
